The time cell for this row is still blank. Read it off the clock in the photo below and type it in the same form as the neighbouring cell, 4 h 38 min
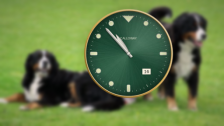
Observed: 10 h 53 min
